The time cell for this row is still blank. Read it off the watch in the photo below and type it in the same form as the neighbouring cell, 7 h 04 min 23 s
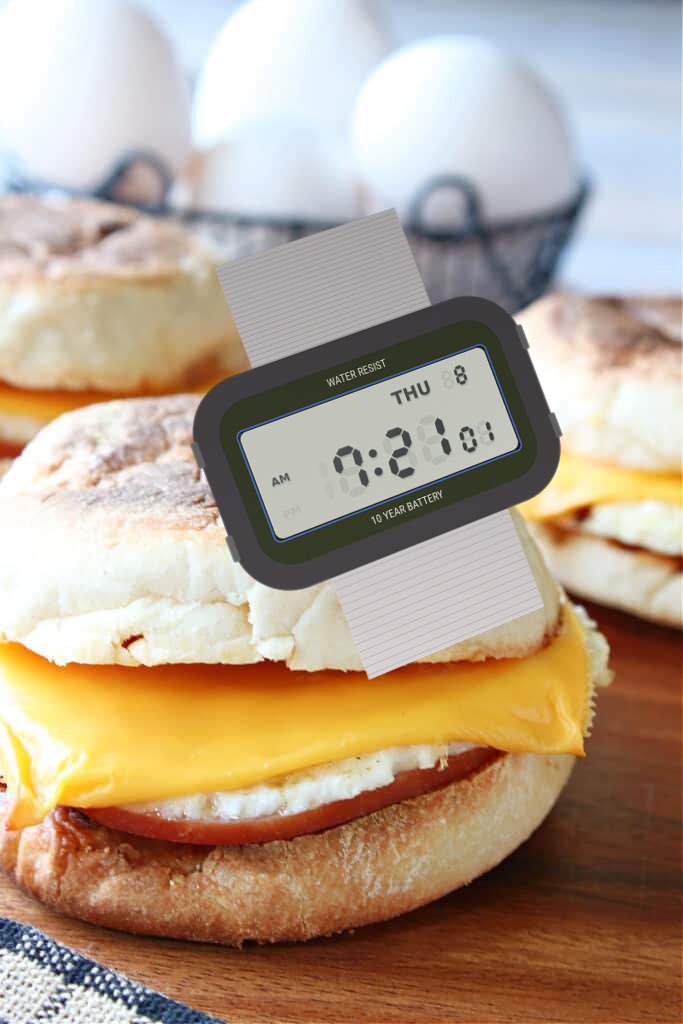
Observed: 7 h 21 min 01 s
